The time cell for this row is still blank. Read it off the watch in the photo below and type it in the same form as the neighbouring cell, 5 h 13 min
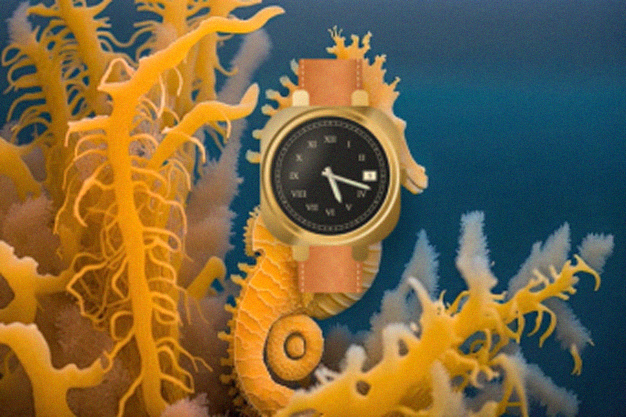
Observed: 5 h 18 min
